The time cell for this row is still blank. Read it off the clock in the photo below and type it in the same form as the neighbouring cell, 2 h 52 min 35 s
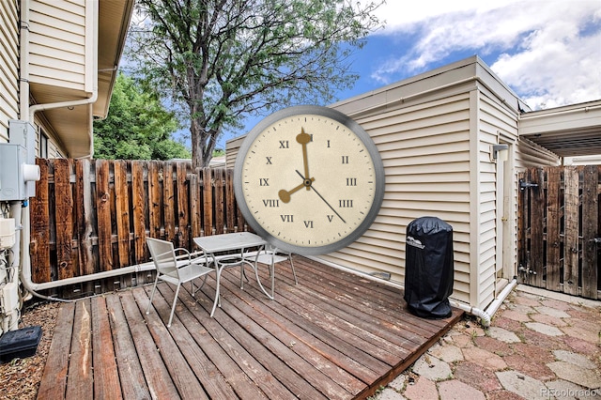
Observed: 7 h 59 min 23 s
